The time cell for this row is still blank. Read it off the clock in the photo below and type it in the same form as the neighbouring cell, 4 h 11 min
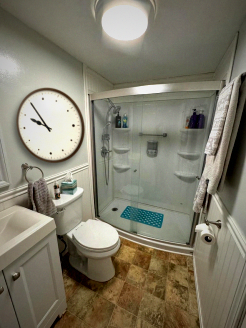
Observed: 9 h 55 min
